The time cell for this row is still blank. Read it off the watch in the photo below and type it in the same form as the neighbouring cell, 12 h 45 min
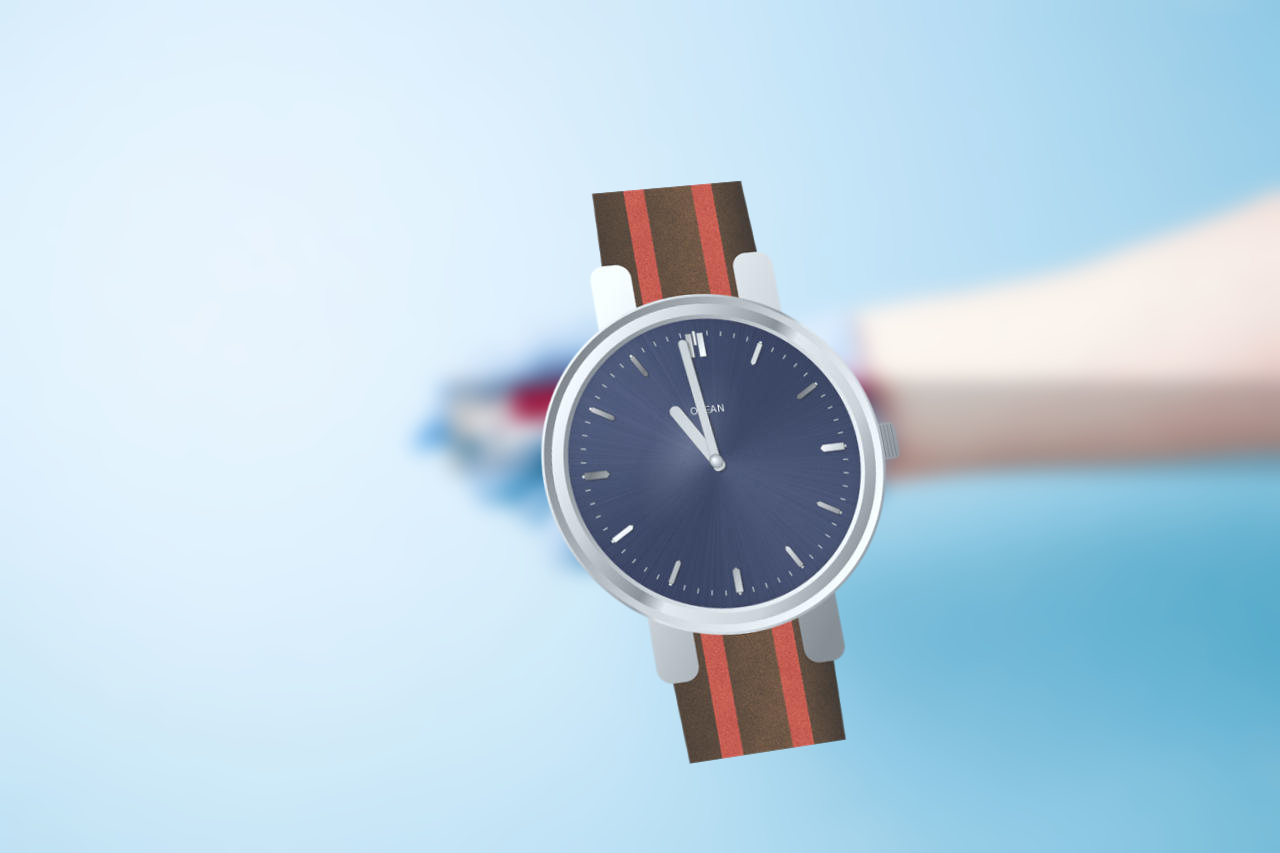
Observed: 10 h 59 min
